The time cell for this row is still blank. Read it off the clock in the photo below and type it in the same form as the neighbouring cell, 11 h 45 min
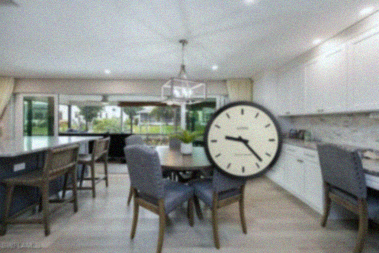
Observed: 9 h 23 min
